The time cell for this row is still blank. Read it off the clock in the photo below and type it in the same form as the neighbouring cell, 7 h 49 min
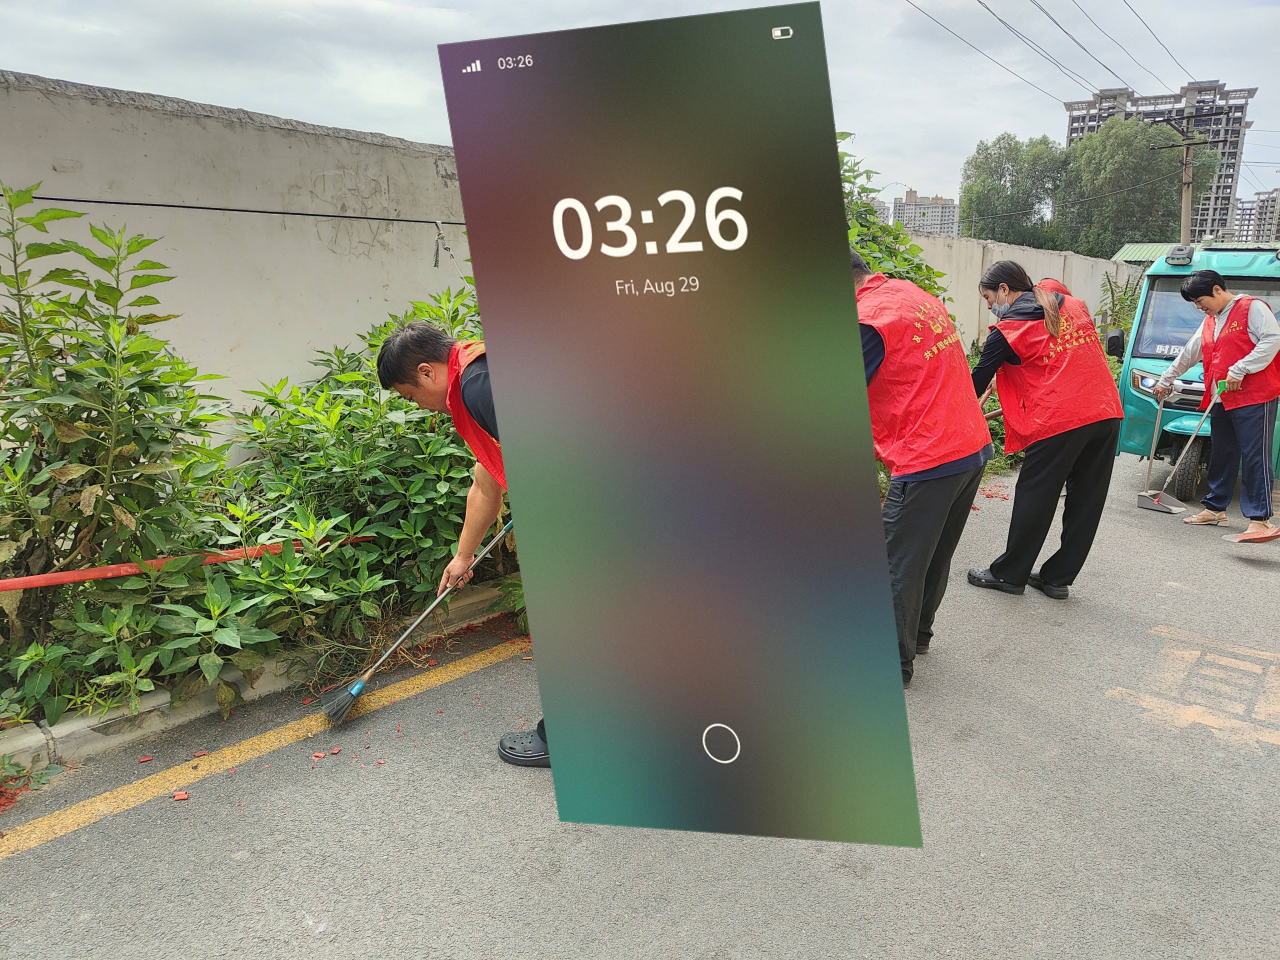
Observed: 3 h 26 min
